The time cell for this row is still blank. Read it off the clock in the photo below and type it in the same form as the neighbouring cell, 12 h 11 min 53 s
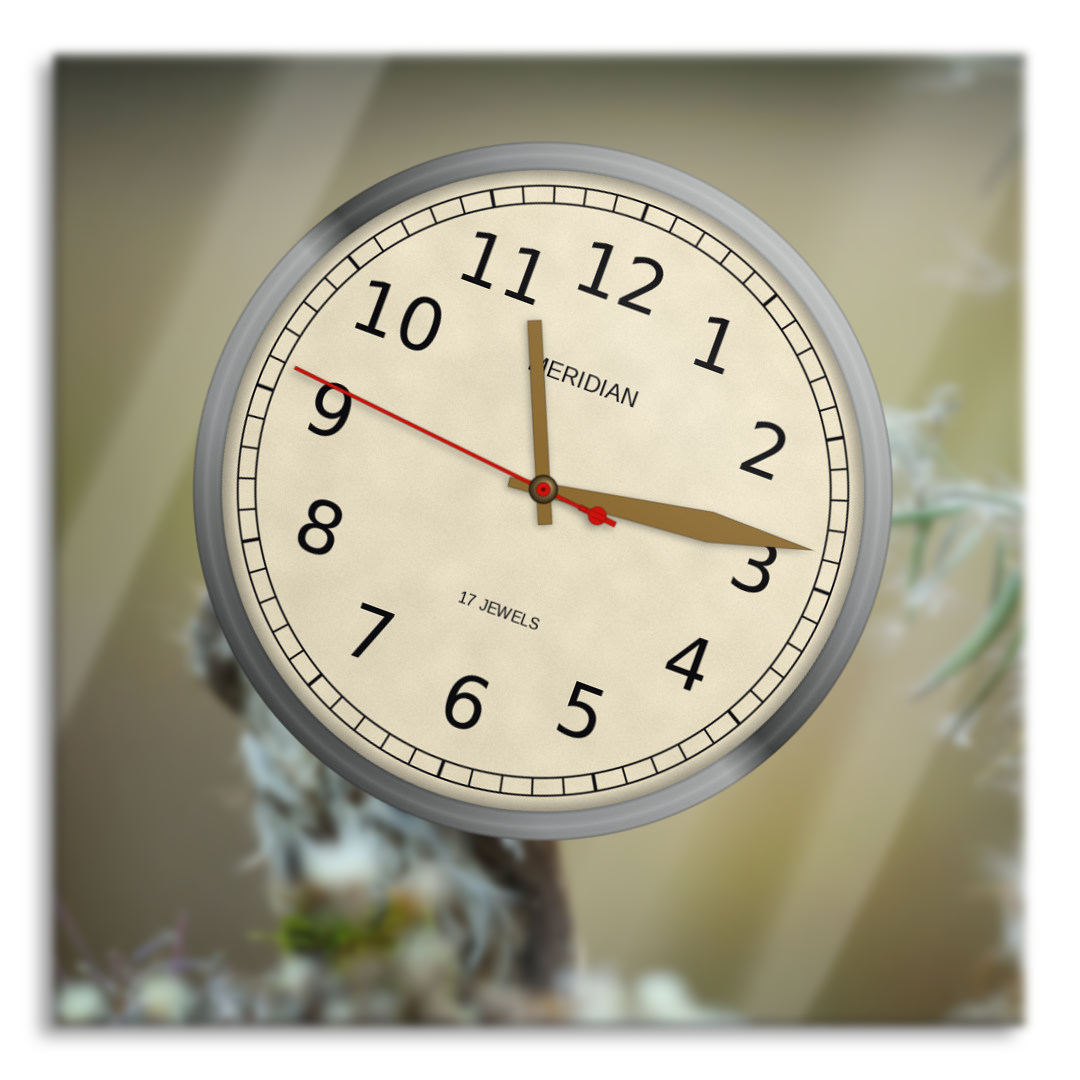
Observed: 11 h 13 min 46 s
